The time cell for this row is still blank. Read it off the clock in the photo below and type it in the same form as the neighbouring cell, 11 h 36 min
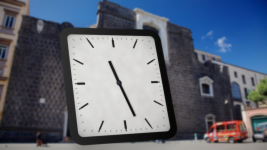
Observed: 11 h 27 min
